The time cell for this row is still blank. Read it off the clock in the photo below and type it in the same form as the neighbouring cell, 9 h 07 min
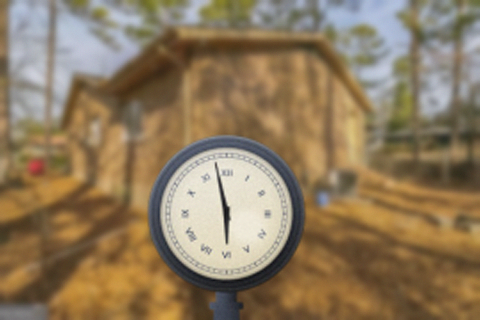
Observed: 5 h 58 min
